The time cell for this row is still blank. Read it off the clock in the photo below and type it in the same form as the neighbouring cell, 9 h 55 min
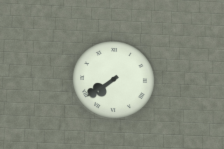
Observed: 7 h 39 min
